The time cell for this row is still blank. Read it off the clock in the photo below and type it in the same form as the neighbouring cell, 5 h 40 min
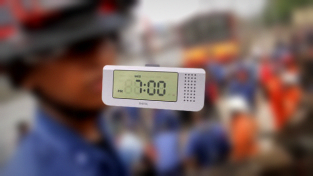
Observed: 7 h 00 min
